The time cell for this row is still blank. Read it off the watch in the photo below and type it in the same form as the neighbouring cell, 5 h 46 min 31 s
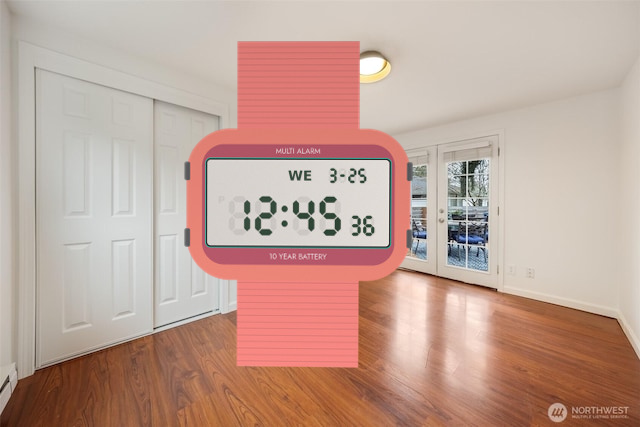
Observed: 12 h 45 min 36 s
